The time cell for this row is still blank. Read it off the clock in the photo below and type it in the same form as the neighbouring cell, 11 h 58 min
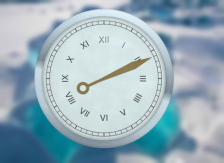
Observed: 8 h 11 min
